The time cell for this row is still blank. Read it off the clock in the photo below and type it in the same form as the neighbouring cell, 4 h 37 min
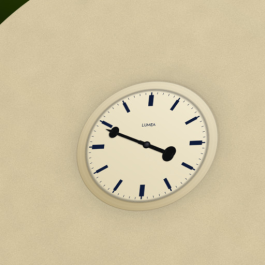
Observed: 3 h 49 min
